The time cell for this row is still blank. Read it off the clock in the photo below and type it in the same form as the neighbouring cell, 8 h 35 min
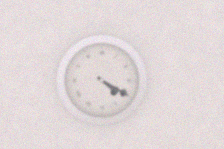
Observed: 4 h 20 min
